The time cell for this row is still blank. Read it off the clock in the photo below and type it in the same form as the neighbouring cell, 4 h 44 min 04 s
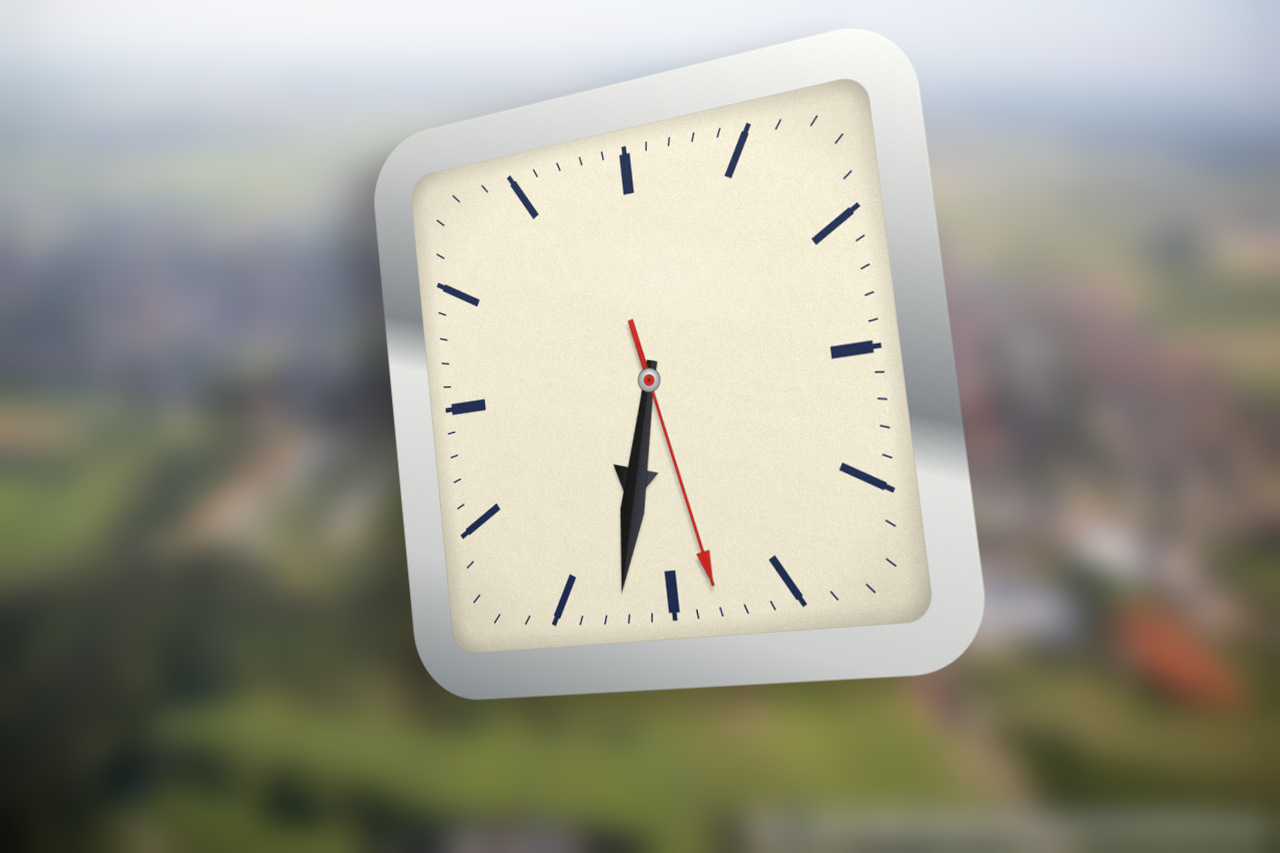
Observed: 6 h 32 min 28 s
